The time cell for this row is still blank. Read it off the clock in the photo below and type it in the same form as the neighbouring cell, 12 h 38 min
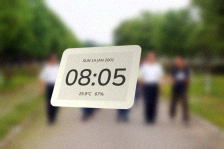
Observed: 8 h 05 min
